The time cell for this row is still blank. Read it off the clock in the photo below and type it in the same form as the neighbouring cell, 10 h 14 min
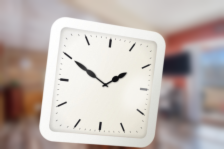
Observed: 1 h 50 min
